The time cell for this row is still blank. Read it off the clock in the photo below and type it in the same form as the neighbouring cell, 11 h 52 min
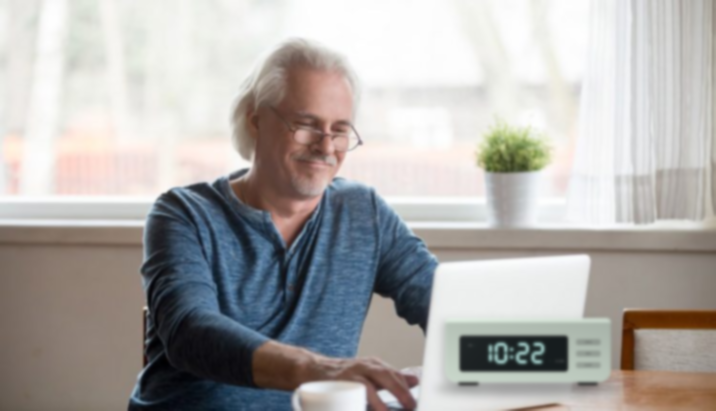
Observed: 10 h 22 min
